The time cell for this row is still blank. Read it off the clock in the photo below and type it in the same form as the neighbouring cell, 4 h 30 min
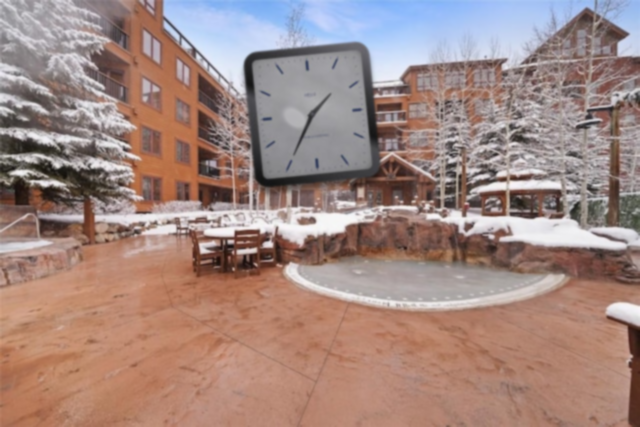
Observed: 1 h 35 min
